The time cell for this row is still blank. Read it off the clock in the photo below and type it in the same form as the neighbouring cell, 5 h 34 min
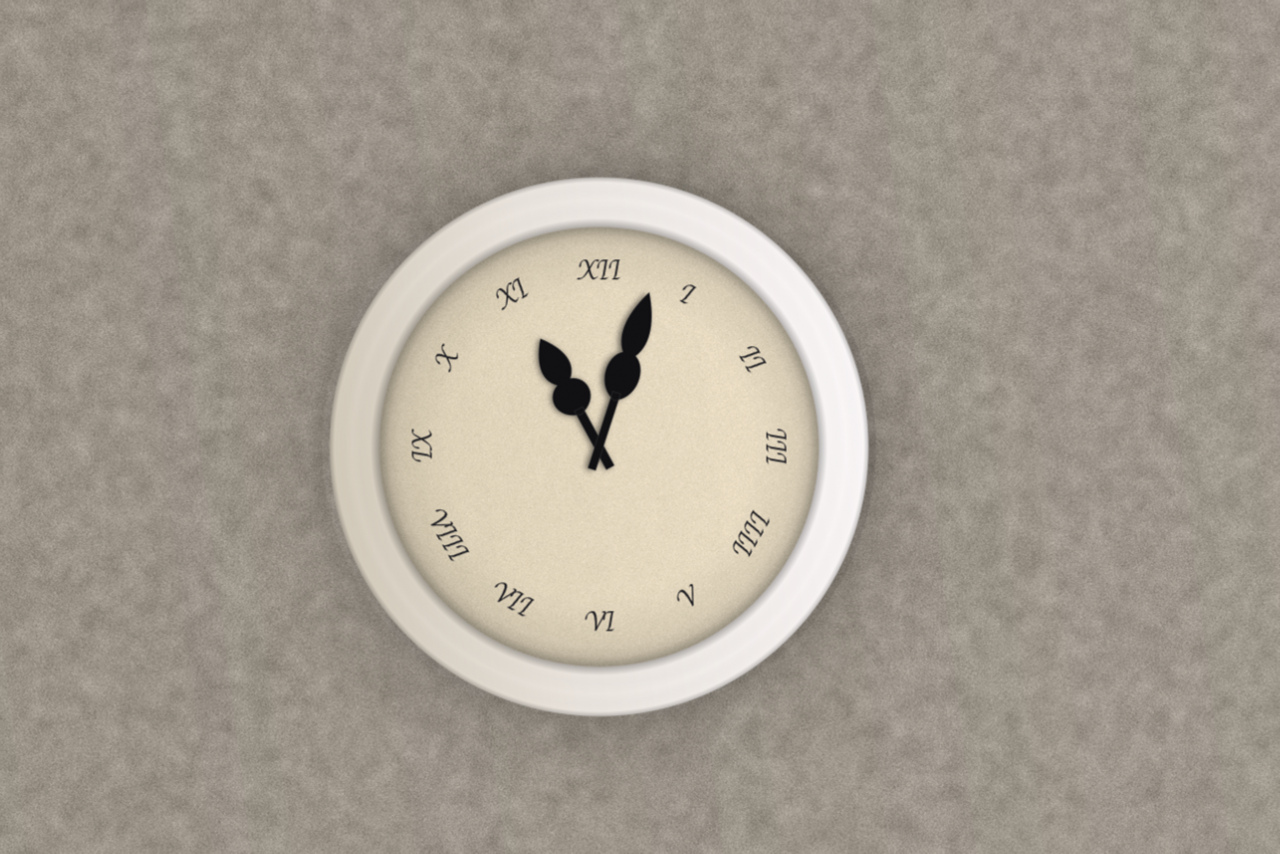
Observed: 11 h 03 min
